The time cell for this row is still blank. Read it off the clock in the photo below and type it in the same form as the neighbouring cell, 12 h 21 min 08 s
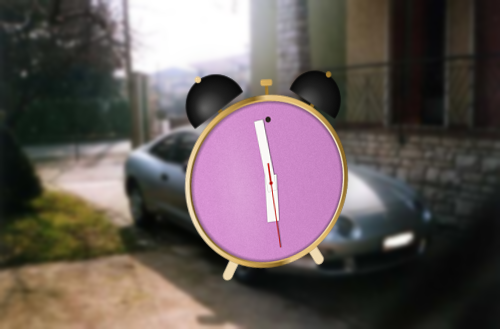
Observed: 5 h 58 min 29 s
